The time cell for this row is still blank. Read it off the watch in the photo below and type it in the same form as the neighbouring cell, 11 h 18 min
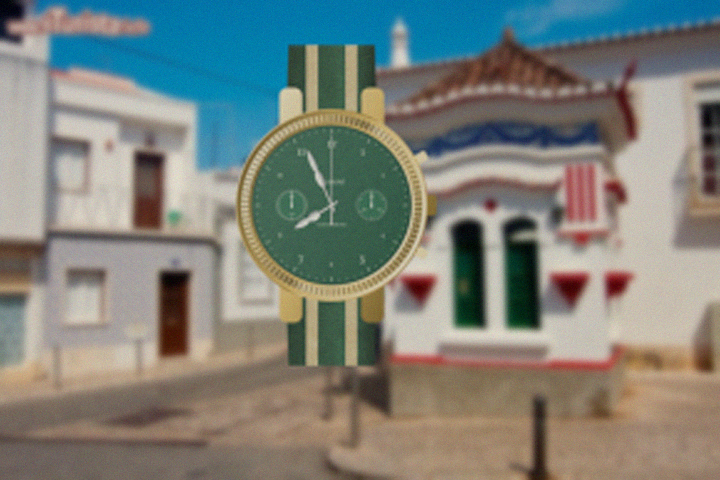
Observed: 7 h 56 min
